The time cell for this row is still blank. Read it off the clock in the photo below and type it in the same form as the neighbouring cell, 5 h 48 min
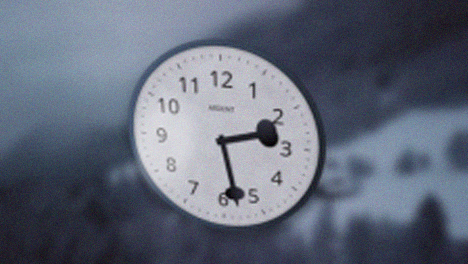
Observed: 2 h 28 min
